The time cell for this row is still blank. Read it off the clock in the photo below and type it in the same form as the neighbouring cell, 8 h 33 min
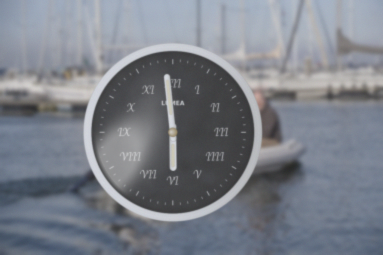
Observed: 5 h 59 min
